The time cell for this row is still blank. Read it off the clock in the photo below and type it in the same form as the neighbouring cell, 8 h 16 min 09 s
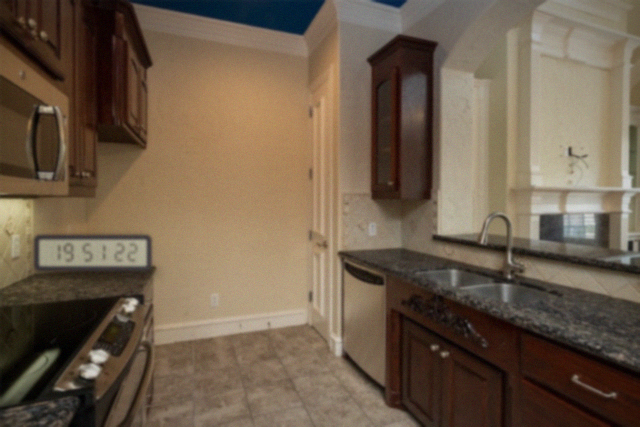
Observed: 19 h 51 min 22 s
